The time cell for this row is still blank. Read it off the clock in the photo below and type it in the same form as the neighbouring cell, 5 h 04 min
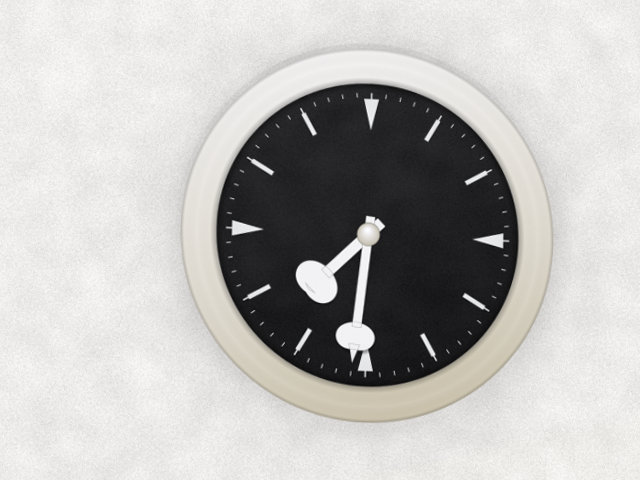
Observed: 7 h 31 min
